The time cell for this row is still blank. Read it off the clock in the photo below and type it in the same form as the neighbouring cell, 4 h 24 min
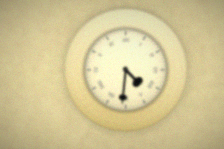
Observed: 4 h 31 min
